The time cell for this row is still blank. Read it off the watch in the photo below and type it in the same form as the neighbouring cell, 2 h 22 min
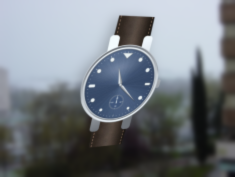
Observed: 11 h 22 min
